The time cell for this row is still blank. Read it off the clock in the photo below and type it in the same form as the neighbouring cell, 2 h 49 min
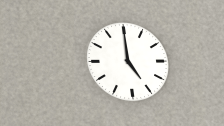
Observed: 5 h 00 min
